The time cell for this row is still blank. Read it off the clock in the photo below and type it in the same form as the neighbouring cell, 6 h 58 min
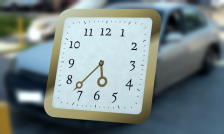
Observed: 5 h 37 min
